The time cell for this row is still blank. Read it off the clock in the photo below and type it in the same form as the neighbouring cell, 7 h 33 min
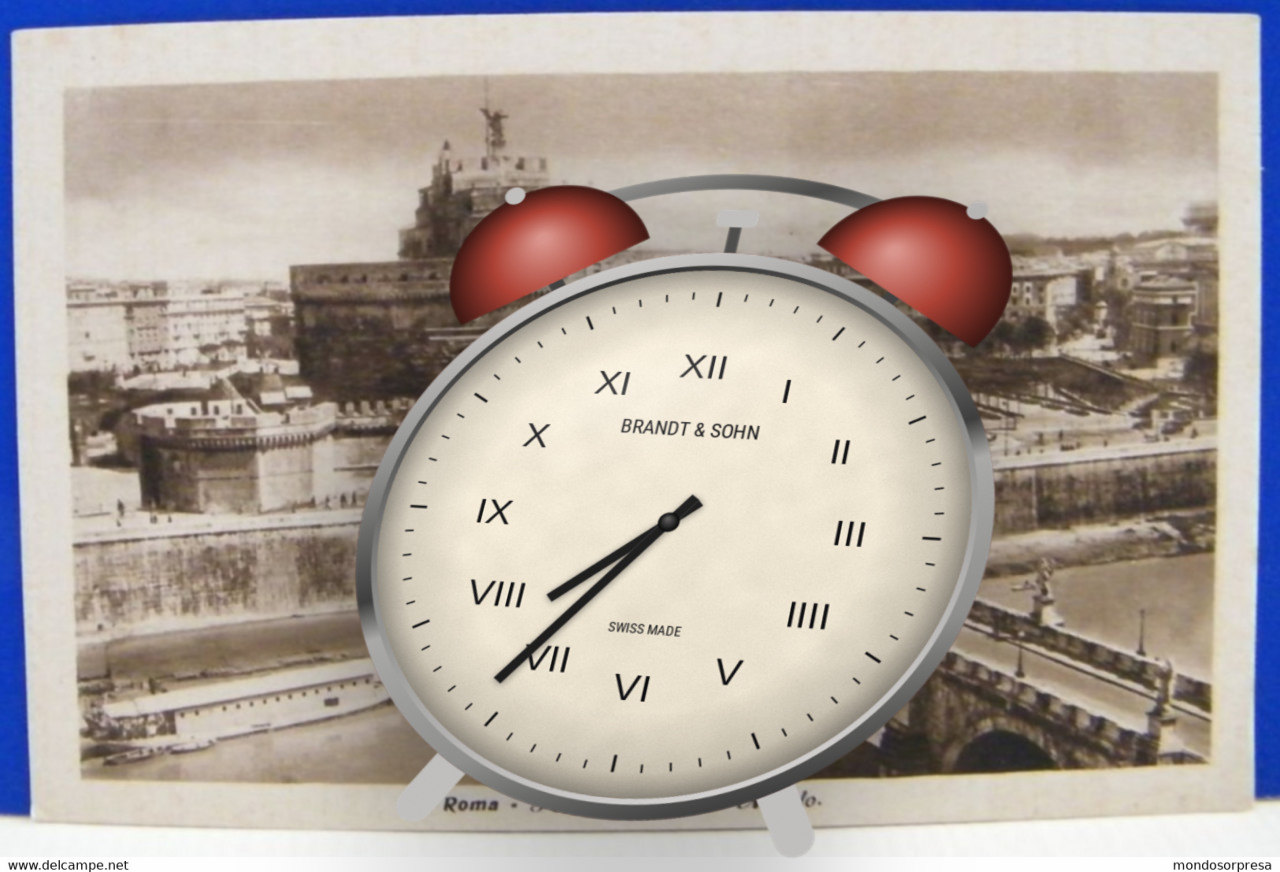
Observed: 7 h 36 min
